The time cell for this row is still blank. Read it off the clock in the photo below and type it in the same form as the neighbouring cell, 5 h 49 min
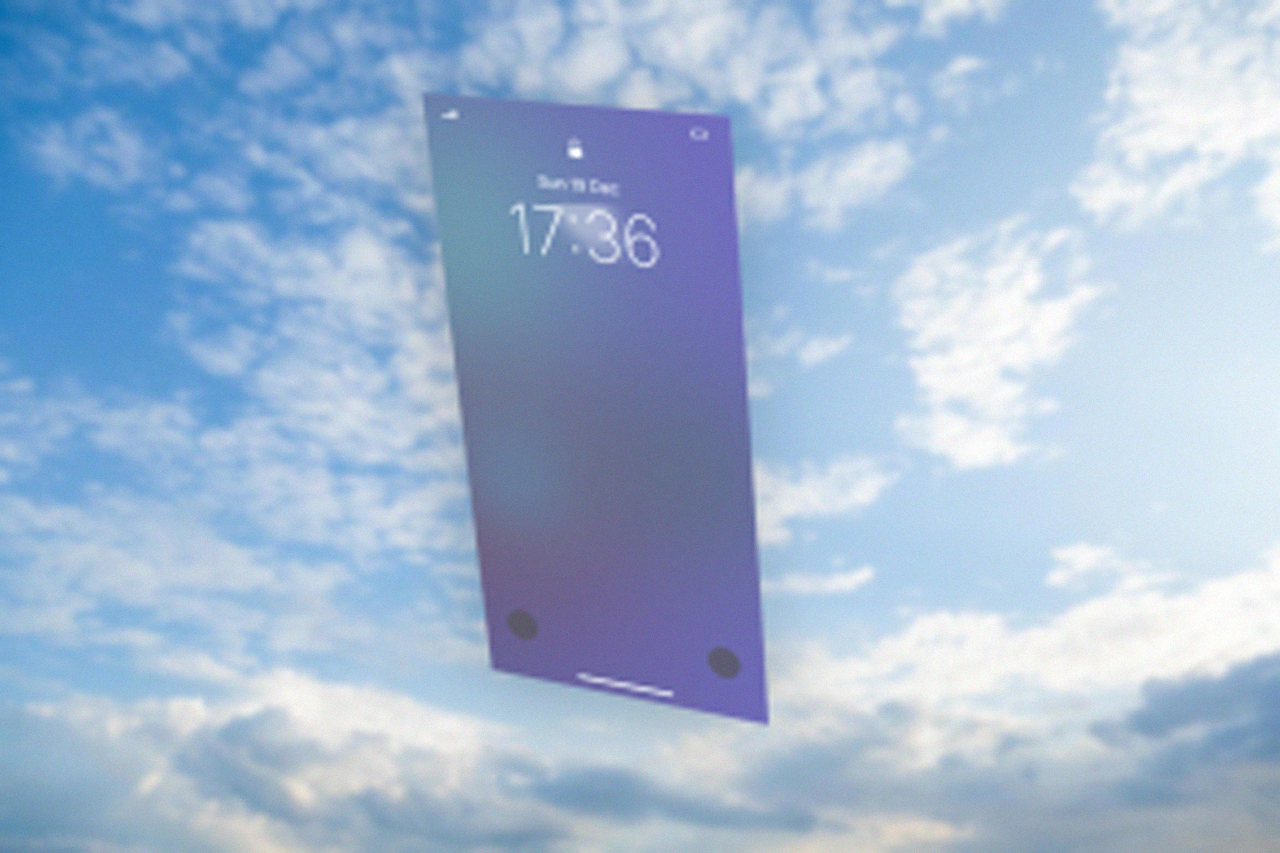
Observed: 17 h 36 min
